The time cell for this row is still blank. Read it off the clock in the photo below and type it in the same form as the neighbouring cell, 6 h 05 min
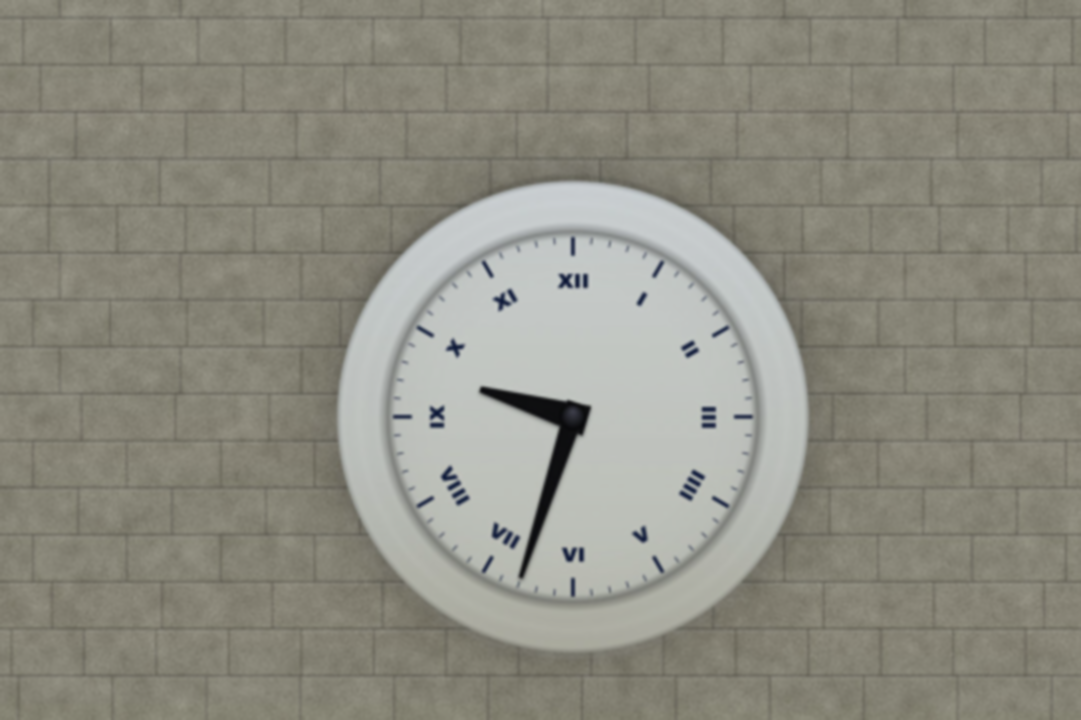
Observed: 9 h 33 min
